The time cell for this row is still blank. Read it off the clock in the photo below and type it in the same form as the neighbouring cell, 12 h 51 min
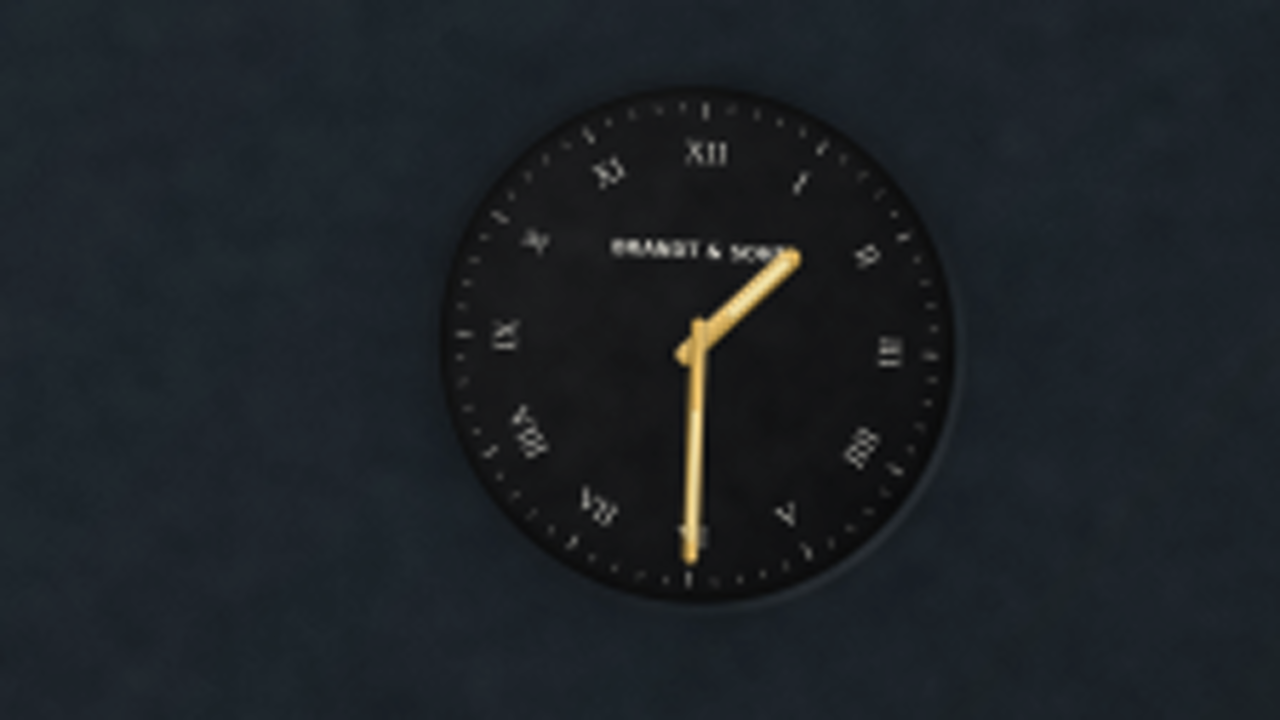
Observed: 1 h 30 min
